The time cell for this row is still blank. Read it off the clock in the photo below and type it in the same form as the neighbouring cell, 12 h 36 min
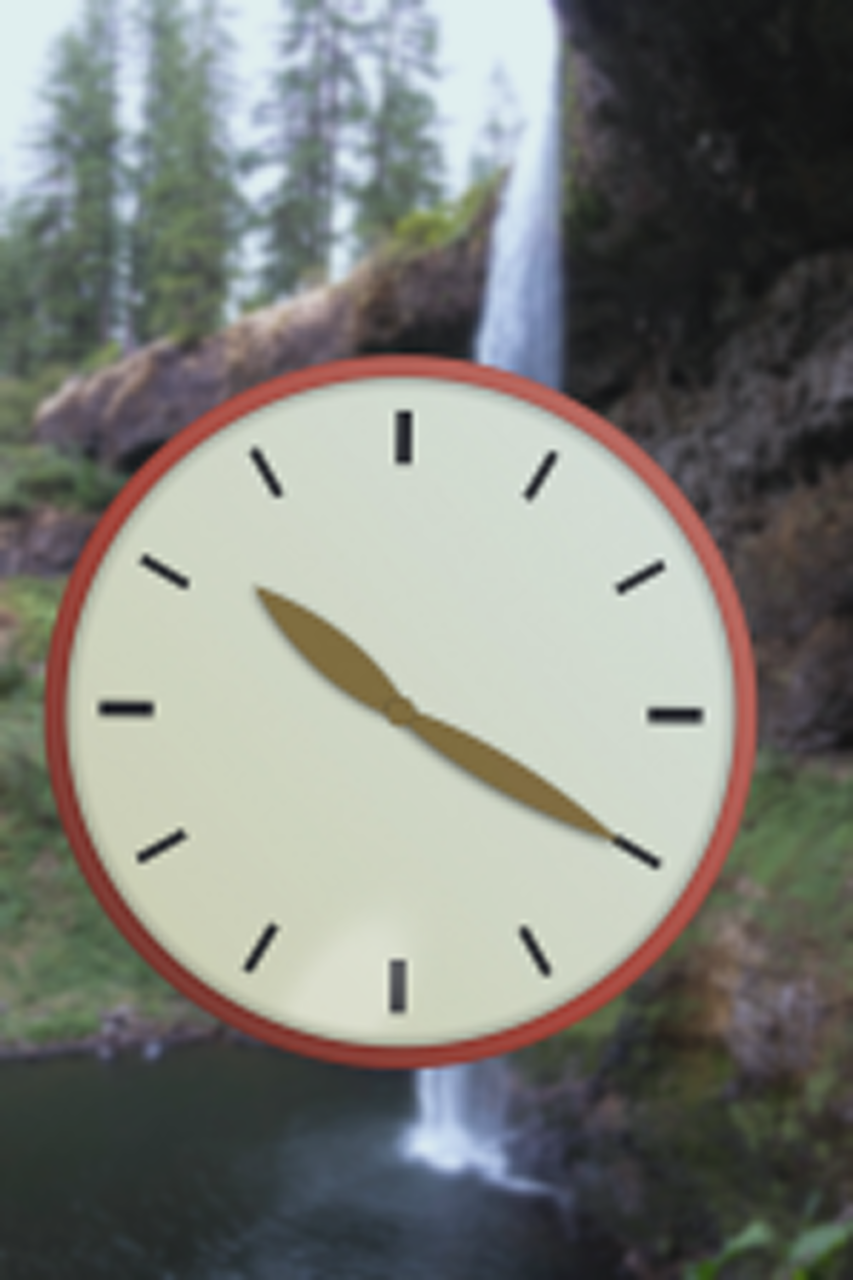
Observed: 10 h 20 min
